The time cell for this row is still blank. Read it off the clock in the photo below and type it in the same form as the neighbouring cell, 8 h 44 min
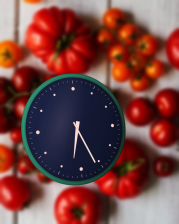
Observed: 6 h 26 min
